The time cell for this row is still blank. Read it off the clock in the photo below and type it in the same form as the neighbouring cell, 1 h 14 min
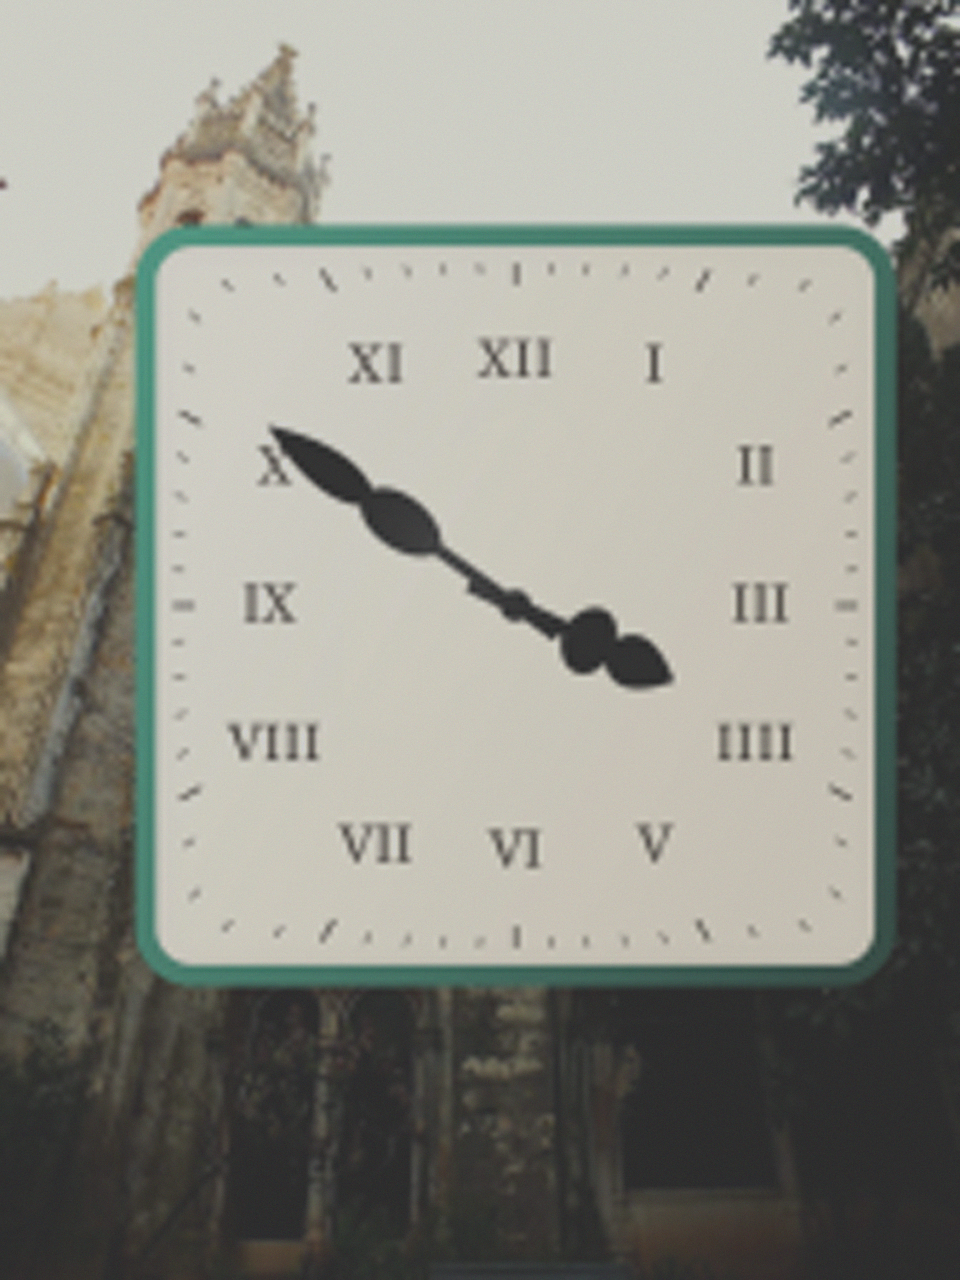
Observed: 3 h 51 min
